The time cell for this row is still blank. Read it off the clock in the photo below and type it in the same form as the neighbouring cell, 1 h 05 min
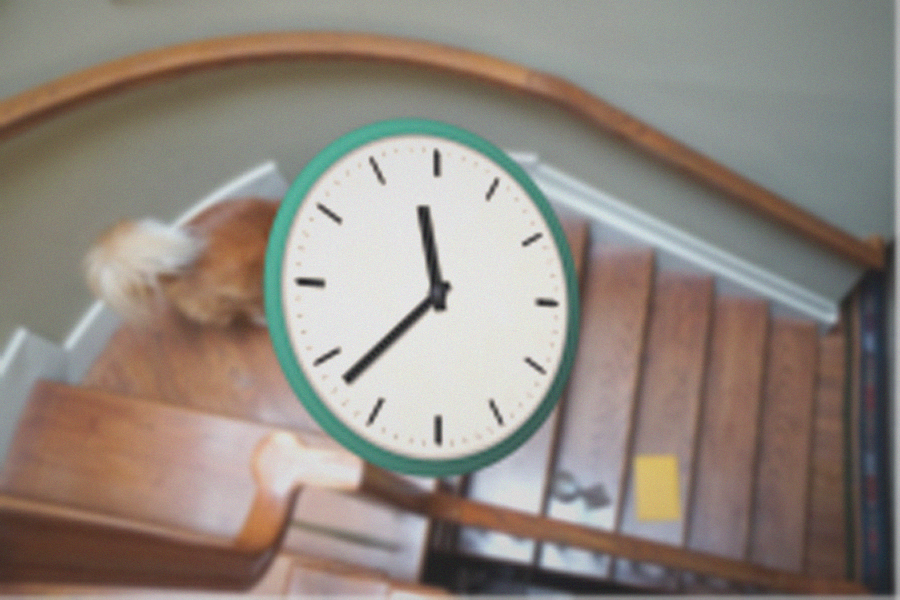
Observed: 11 h 38 min
